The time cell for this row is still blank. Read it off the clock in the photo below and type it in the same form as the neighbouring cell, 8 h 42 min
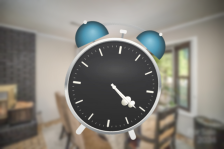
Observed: 4 h 21 min
